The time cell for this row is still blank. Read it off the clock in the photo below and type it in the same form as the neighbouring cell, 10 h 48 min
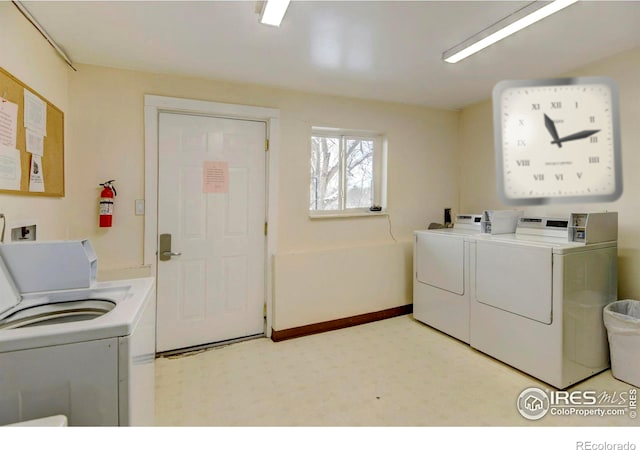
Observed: 11 h 13 min
